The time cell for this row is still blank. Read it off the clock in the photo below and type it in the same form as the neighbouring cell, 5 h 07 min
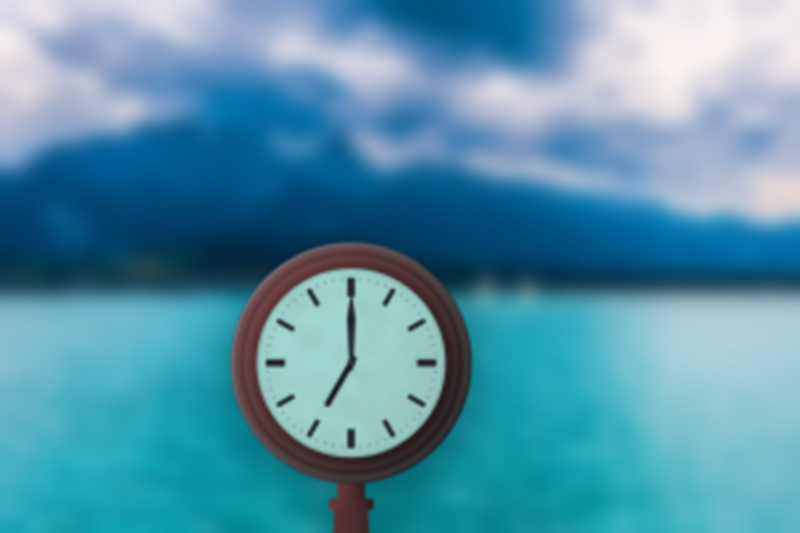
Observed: 7 h 00 min
